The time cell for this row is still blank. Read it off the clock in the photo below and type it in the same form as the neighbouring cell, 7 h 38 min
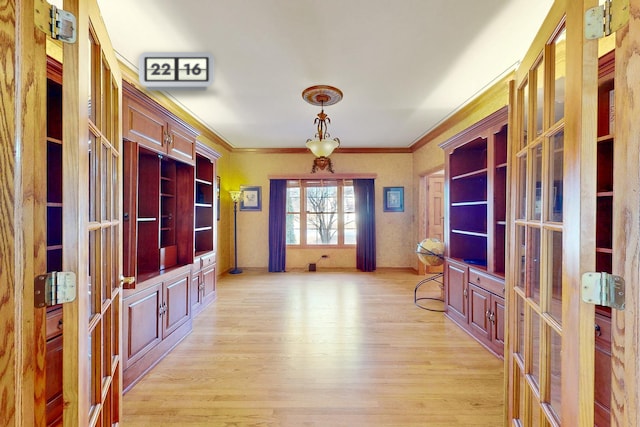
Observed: 22 h 16 min
